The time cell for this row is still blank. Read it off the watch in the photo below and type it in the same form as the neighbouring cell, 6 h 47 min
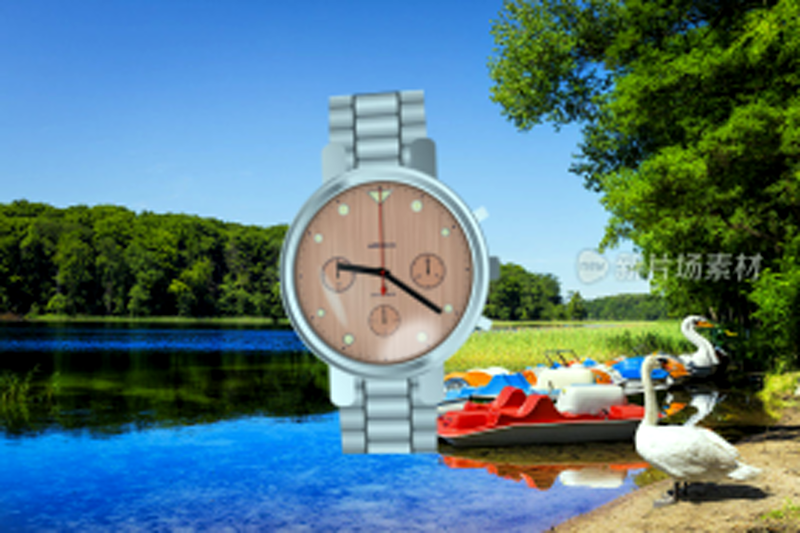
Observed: 9 h 21 min
